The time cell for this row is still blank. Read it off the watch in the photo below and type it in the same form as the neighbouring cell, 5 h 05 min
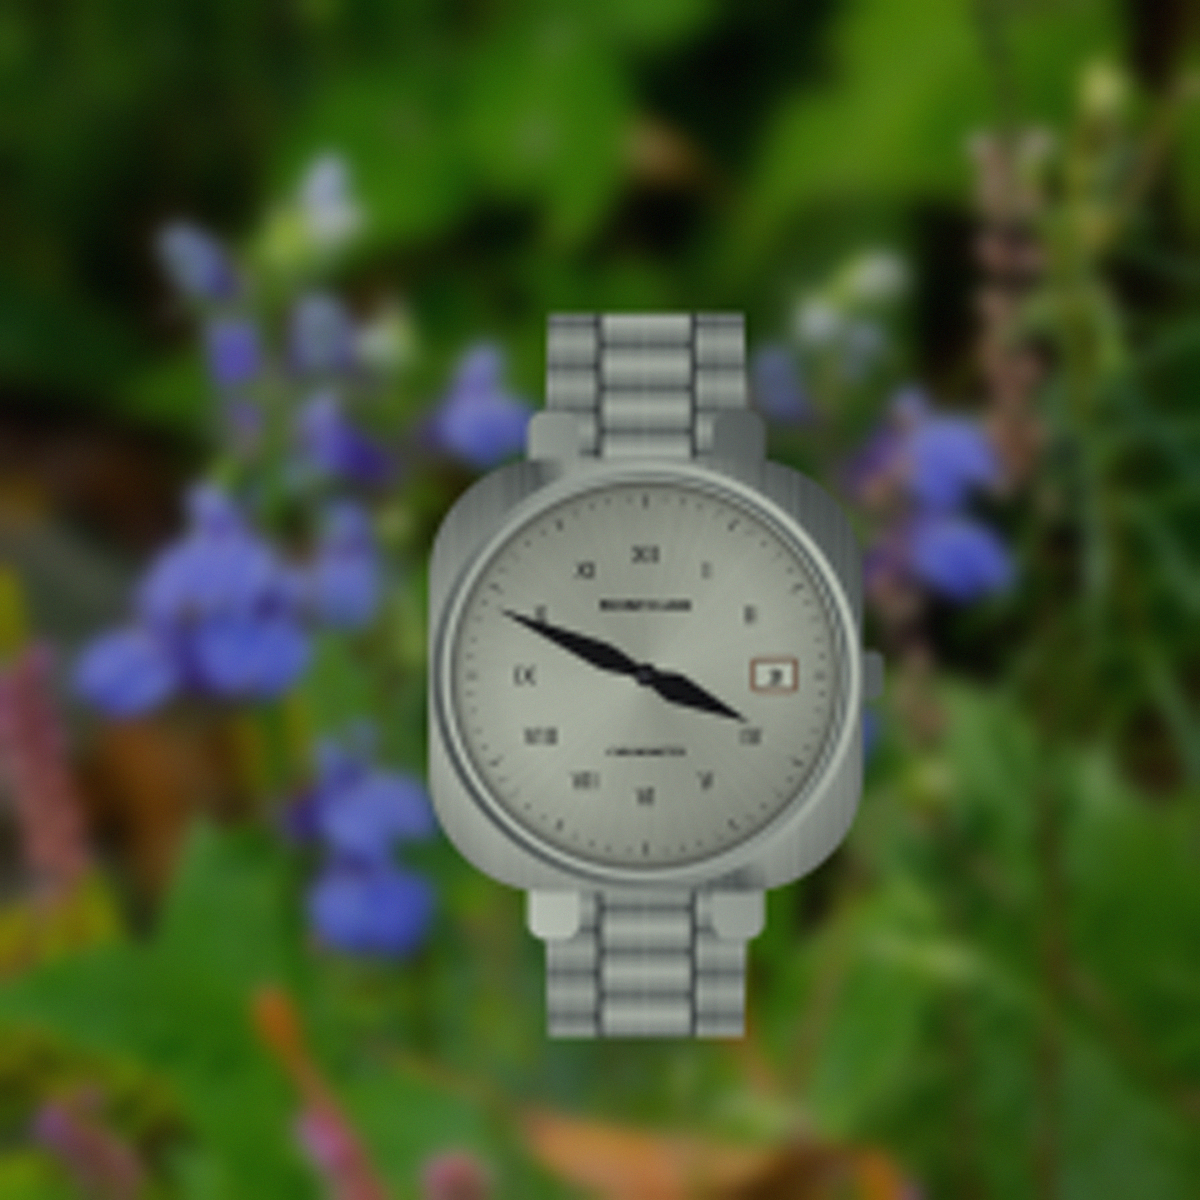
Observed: 3 h 49 min
